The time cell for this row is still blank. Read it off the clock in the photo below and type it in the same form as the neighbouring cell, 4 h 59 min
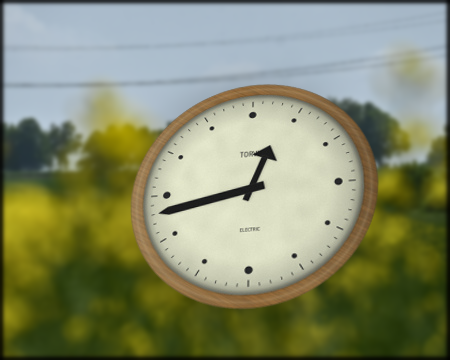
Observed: 12 h 43 min
